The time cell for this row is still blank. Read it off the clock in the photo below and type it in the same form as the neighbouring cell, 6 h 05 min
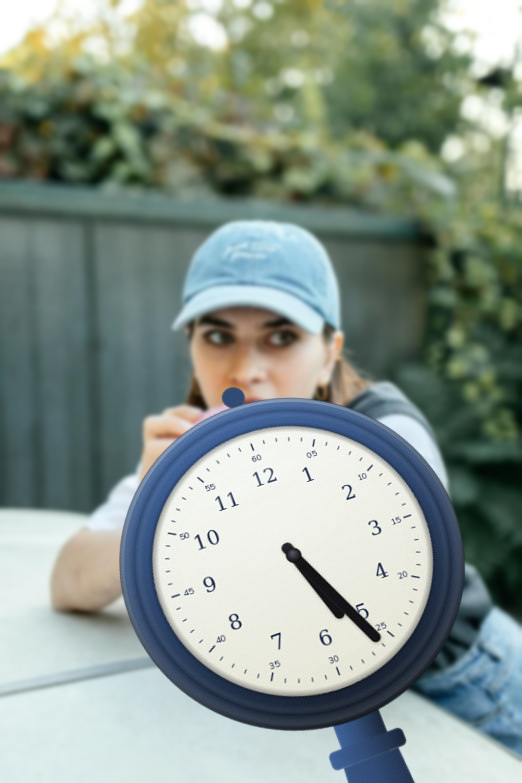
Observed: 5 h 26 min
